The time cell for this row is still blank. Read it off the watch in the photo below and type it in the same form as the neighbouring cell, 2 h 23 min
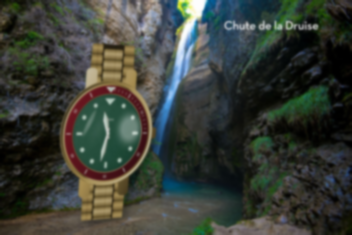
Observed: 11 h 32 min
